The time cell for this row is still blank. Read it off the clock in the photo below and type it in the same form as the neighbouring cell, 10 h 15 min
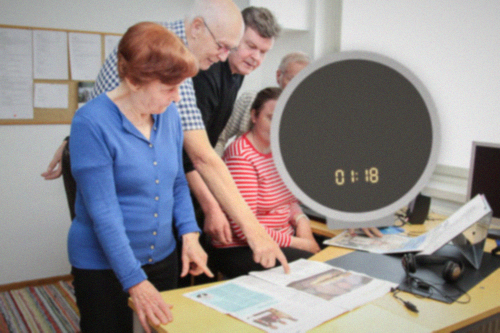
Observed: 1 h 18 min
